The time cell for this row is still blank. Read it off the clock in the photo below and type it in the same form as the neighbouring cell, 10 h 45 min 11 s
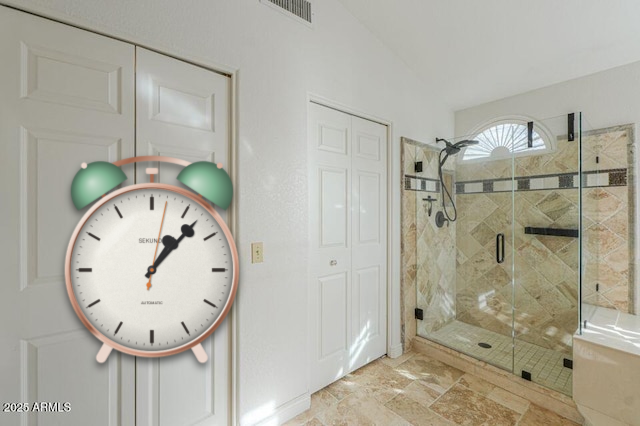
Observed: 1 h 07 min 02 s
